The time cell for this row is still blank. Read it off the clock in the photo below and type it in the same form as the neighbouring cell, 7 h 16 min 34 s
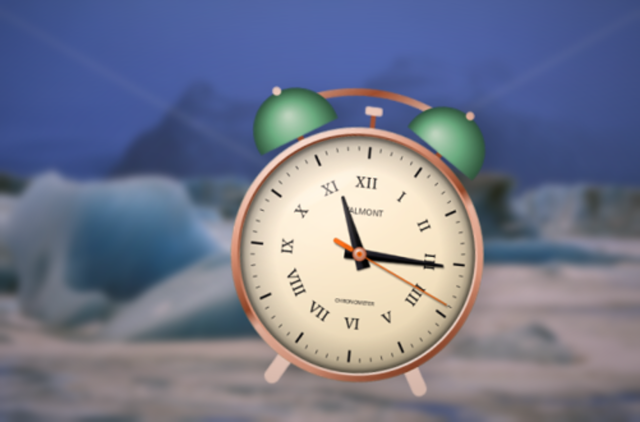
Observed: 11 h 15 min 19 s
